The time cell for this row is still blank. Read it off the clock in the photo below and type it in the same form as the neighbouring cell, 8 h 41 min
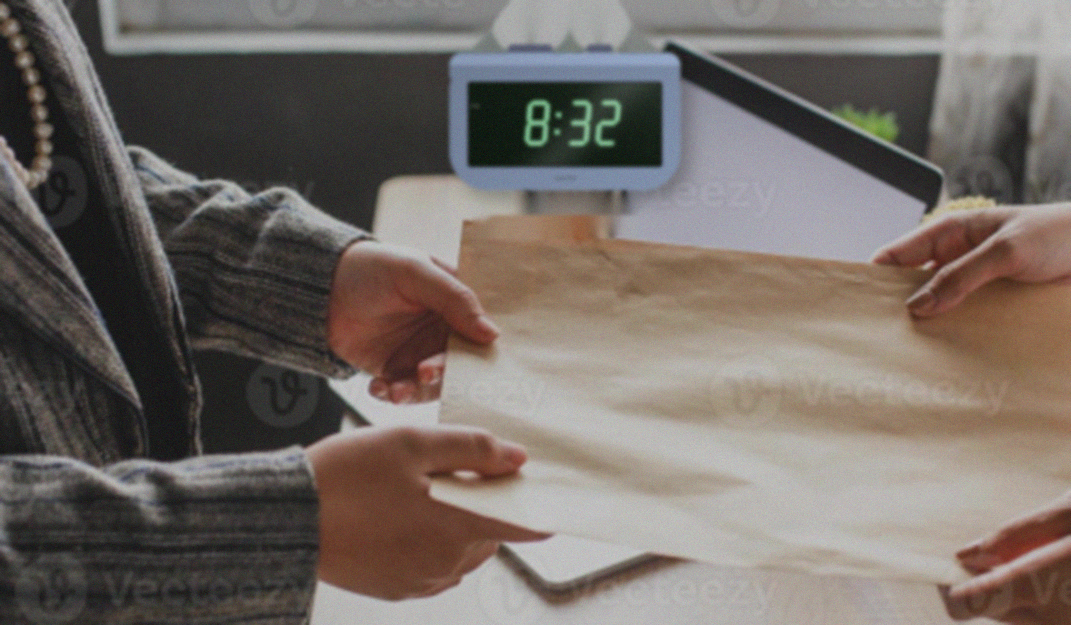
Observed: 8 h 32 min
